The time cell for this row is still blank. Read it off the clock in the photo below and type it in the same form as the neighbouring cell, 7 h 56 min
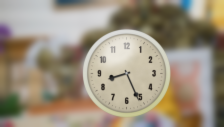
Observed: 8 h 26 min
